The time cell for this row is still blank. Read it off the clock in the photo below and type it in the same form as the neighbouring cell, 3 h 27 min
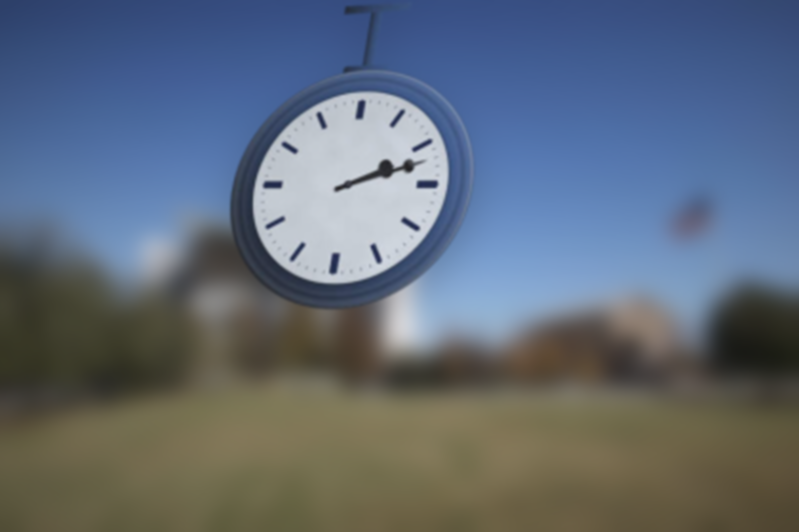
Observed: 2 h 12 min
